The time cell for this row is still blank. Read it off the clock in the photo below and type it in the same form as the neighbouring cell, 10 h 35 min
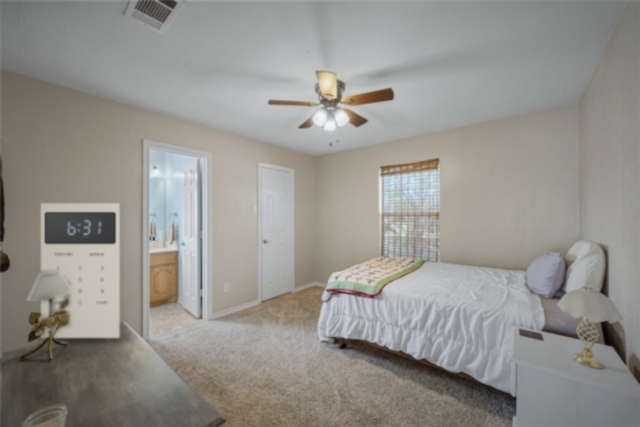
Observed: 6 h 31 min
